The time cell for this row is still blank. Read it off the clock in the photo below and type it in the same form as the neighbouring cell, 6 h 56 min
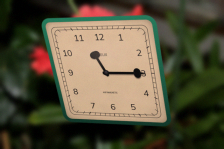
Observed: 11 h 15 min
